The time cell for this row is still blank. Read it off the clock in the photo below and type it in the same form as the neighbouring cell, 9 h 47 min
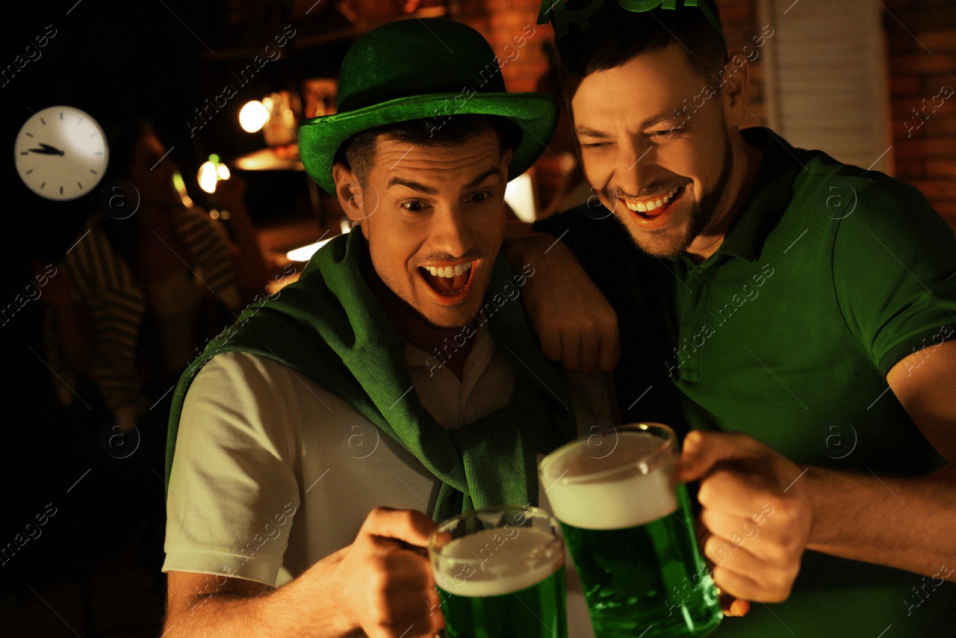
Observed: 9 h 46 min
